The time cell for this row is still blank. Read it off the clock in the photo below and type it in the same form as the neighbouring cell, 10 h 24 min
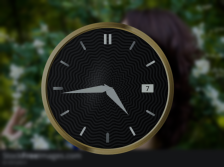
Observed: 4 h 44 min
